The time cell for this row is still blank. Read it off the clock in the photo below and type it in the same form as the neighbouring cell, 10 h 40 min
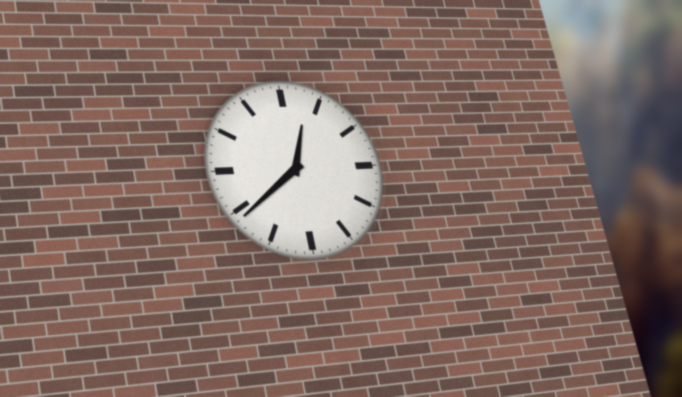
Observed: 12 h 39 min
